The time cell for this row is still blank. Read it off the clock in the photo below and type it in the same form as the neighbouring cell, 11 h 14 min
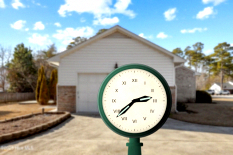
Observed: 2 h 38 min
